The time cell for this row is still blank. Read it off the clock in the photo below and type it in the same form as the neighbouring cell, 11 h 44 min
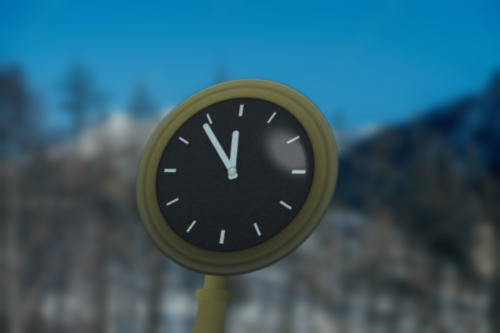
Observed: 11 h 54 min
